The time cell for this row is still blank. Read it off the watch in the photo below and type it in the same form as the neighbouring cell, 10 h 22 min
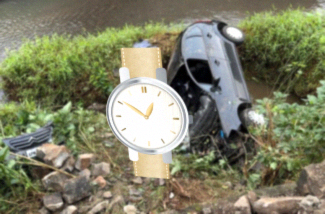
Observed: 12 h 51 min
